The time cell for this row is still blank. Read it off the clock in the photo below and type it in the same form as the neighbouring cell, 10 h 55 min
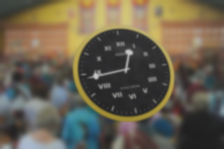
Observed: 12 h 44 min
